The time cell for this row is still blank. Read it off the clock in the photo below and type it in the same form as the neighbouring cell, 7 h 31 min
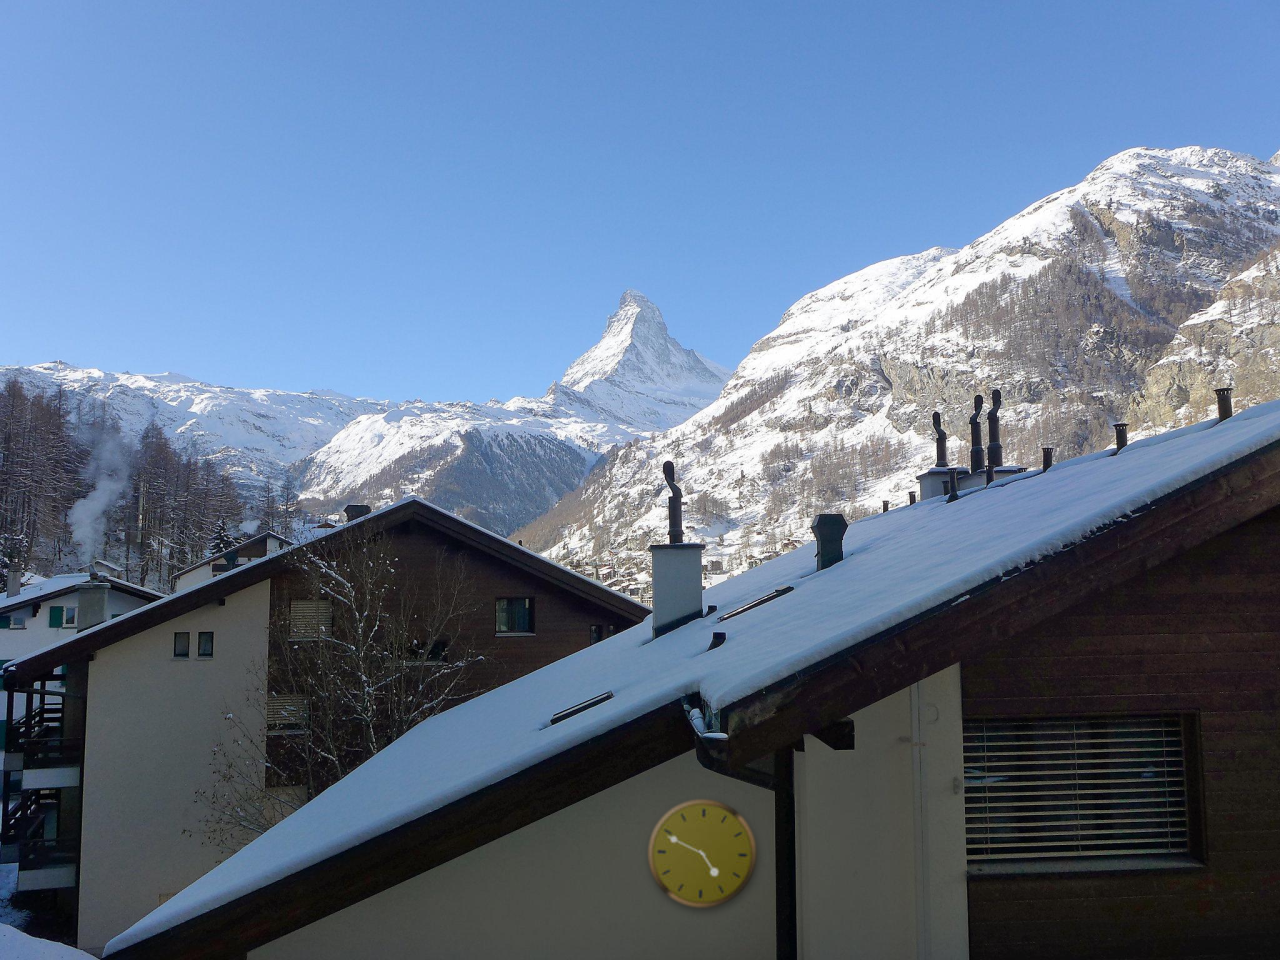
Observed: 4 h 49 min
